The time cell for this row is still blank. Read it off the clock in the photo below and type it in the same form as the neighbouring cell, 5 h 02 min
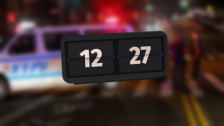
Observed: 12 h 27 min
